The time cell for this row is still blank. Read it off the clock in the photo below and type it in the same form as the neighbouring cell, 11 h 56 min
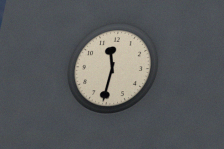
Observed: 11 h 31 min
